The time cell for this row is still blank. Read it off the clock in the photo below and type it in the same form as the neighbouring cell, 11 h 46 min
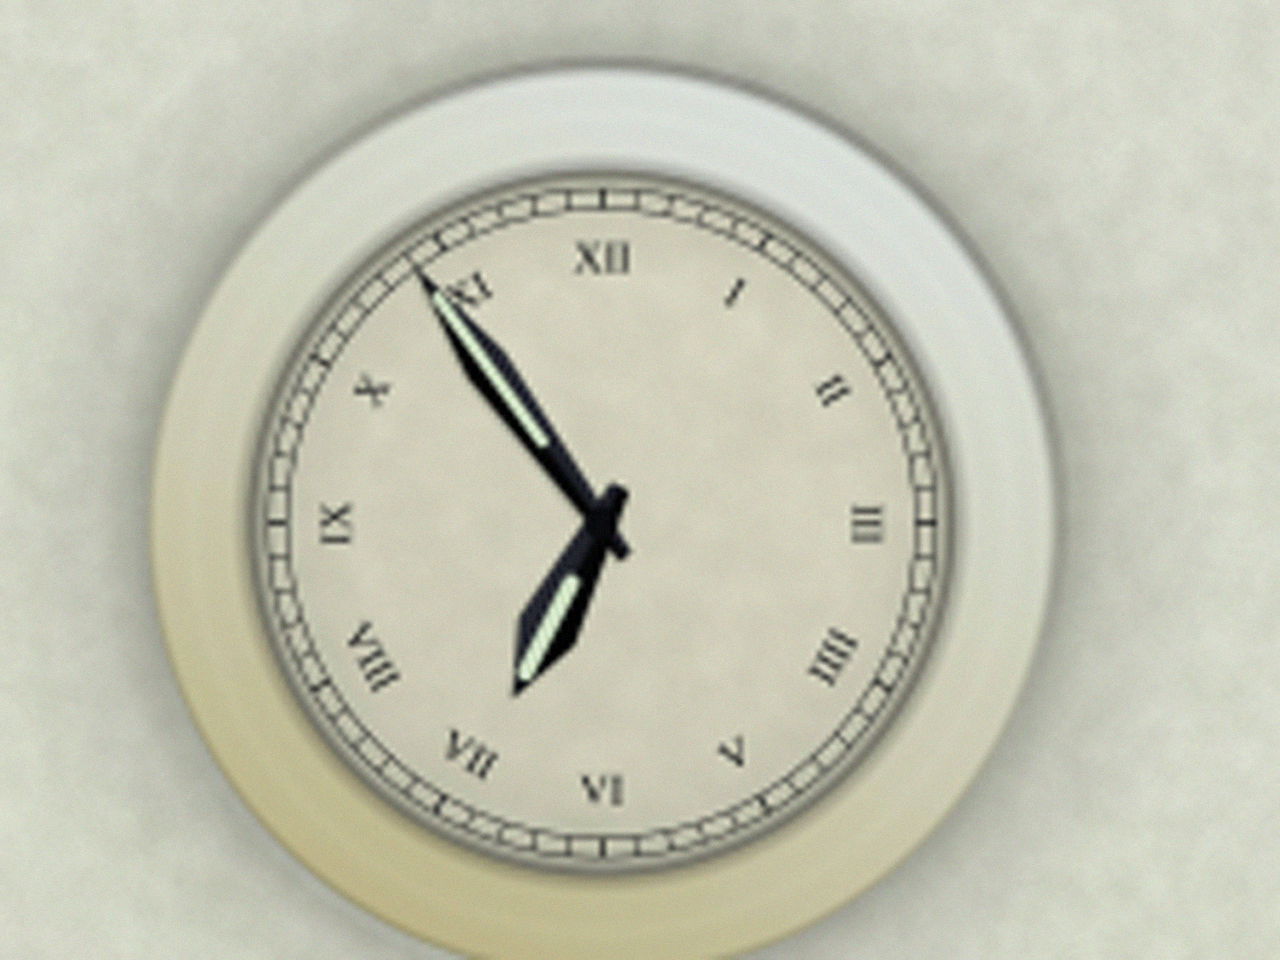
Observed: 6 h 54 min
